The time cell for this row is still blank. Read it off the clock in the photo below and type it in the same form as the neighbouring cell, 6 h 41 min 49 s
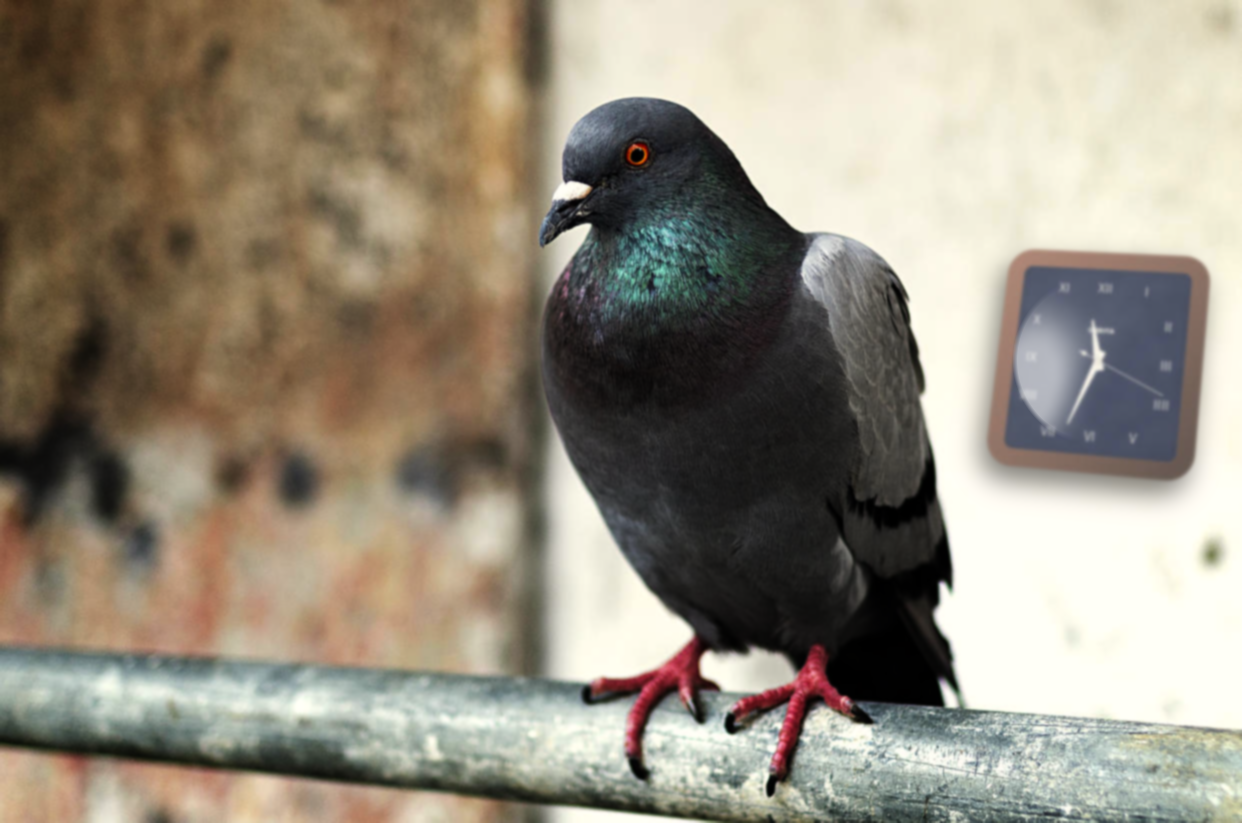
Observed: 11 h 33 min 19 s
